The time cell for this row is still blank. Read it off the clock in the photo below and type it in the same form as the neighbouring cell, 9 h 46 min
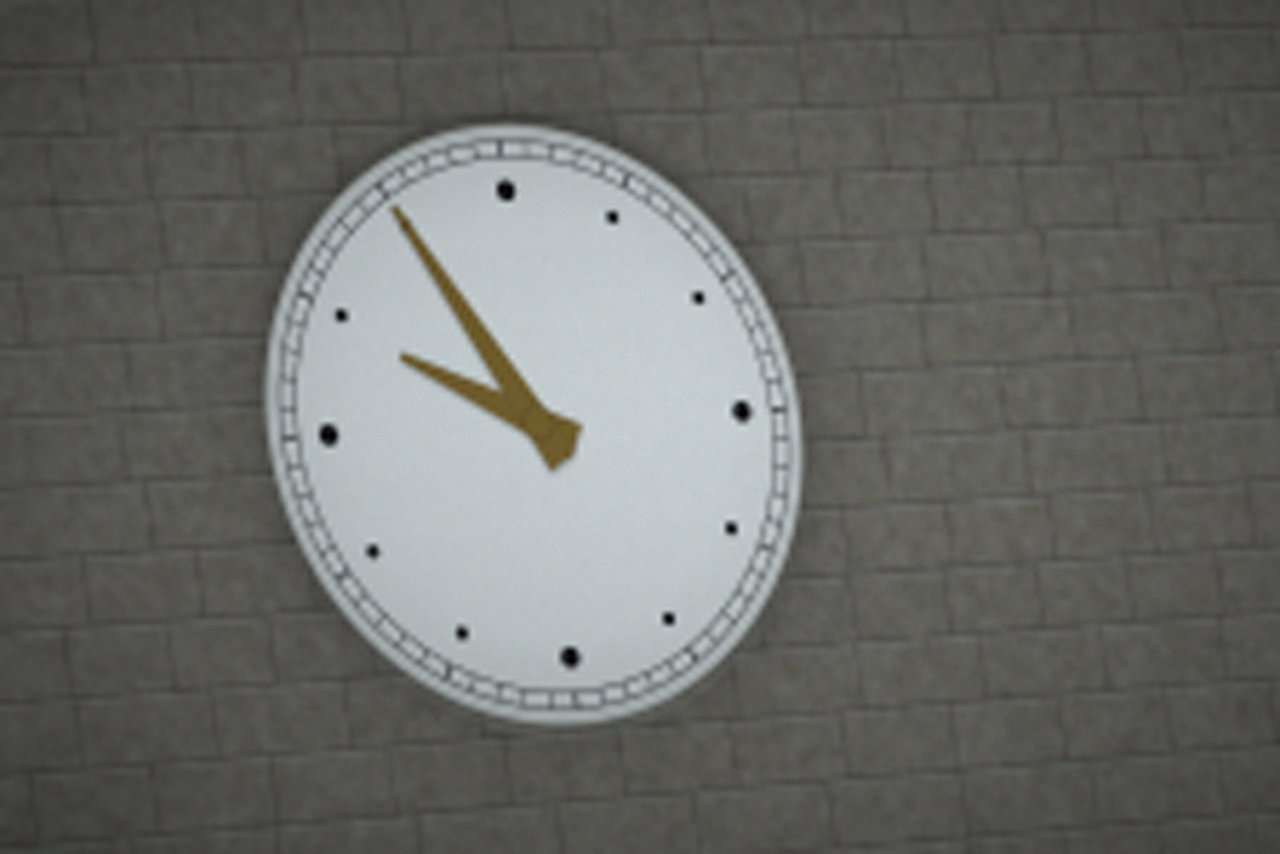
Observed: 9 h 55 min
